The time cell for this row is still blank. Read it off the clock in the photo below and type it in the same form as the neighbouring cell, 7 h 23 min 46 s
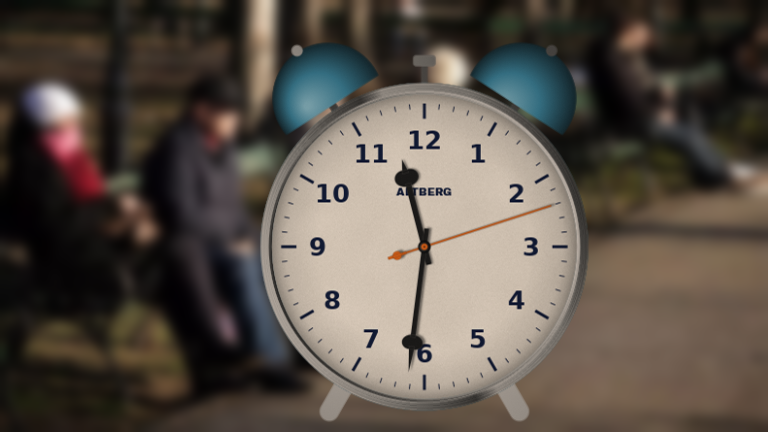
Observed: 11 h 31 min 12 s
